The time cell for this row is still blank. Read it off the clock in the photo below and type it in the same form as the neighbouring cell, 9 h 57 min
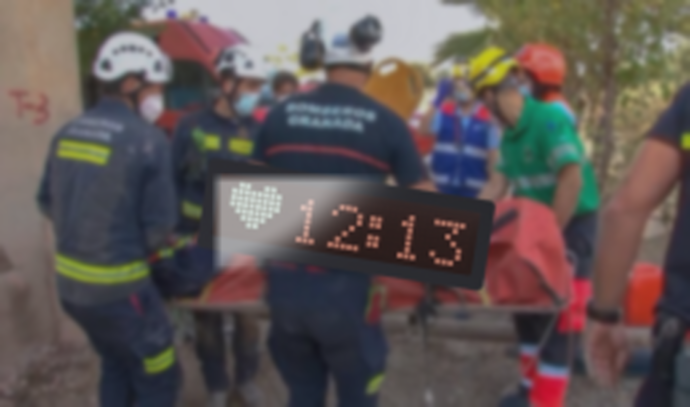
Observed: 12 h 13 min
